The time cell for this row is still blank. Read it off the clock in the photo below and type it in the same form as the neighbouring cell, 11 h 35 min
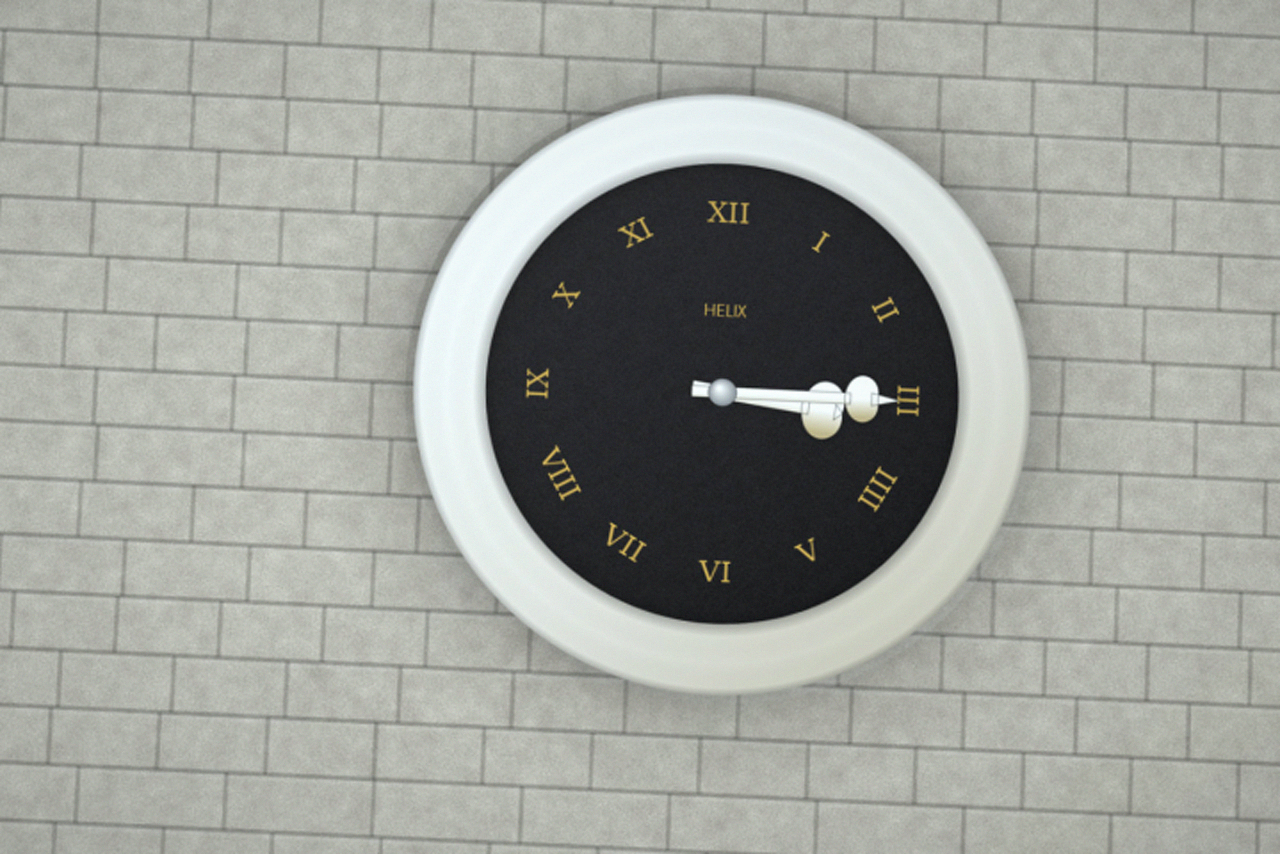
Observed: 3 h 15 min
